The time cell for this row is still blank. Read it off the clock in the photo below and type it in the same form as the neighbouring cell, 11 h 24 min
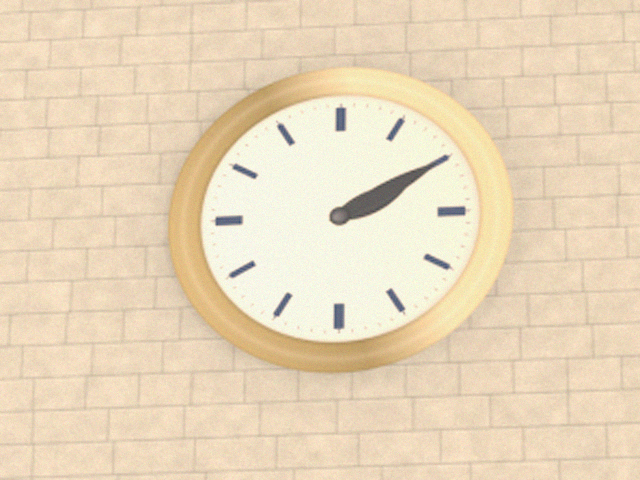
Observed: 2 h 10 min
